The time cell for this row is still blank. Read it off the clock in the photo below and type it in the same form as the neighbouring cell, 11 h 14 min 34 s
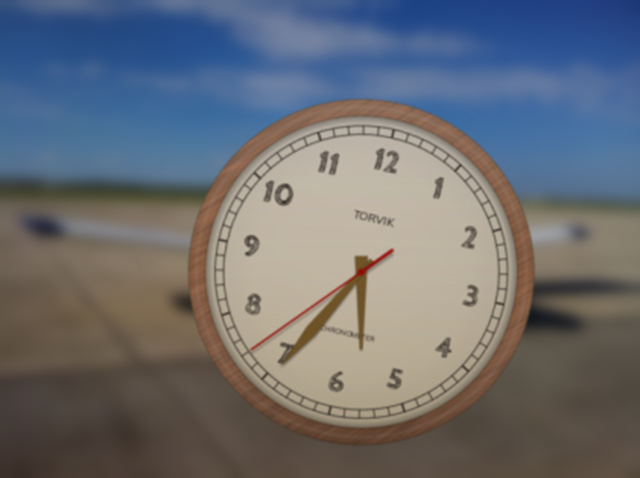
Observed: 5 h 34 min 37 s
